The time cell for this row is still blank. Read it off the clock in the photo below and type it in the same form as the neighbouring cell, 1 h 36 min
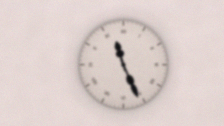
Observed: 11 h 26 min
